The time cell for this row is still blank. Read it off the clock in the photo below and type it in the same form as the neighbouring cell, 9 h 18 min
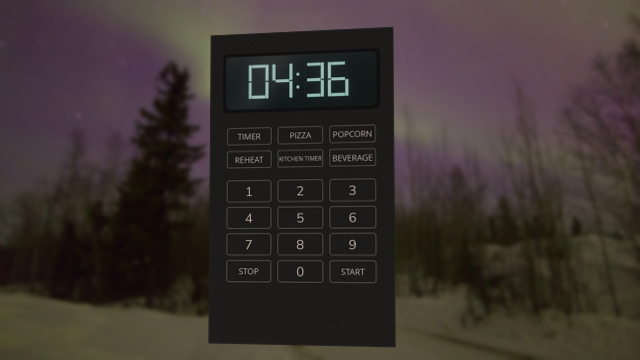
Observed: 4 h 36 min
